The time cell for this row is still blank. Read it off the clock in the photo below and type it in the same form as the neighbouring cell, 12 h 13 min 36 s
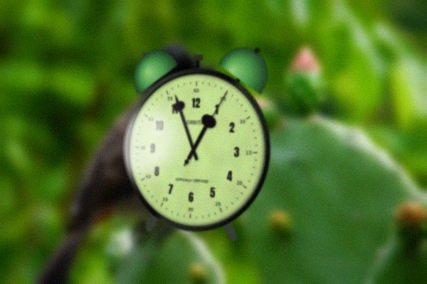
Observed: 12 h 56 min 05 s
